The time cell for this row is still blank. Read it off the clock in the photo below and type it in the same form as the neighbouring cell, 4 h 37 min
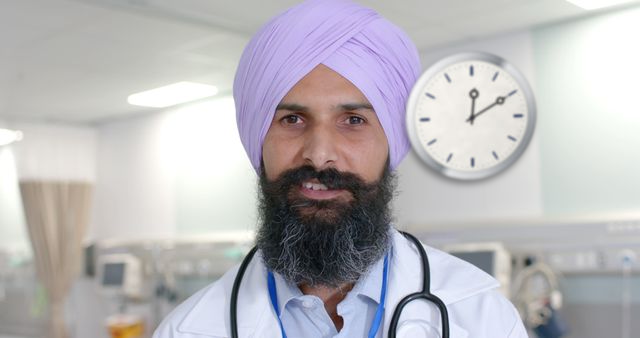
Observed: 12 h 10 min
